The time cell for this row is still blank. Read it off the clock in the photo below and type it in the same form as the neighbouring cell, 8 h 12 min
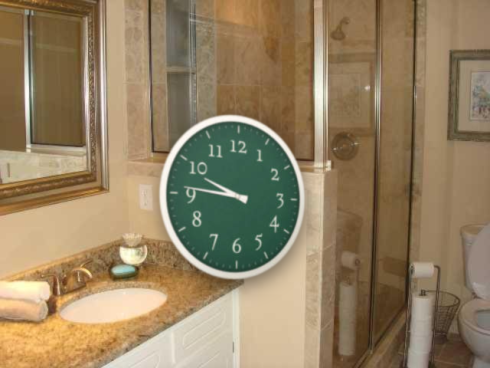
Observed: 9 h 46 min
